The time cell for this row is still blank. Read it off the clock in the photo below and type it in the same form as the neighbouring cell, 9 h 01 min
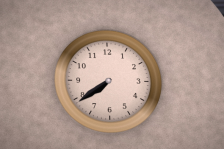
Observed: 7 h 39 min
